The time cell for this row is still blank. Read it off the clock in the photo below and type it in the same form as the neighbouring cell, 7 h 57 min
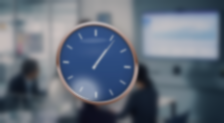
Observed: 1 h 06 min
